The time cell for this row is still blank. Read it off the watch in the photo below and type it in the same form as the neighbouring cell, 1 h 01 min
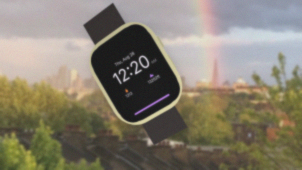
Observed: 12 h 20 min
